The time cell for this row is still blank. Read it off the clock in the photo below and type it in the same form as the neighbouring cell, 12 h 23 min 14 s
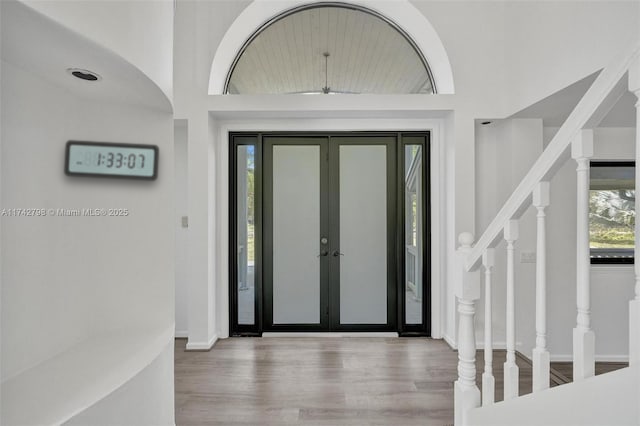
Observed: 1 h 33 min 07 s
